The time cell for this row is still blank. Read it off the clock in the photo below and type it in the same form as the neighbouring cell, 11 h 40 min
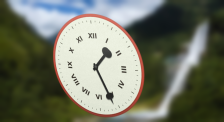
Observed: 1 h 26 min
